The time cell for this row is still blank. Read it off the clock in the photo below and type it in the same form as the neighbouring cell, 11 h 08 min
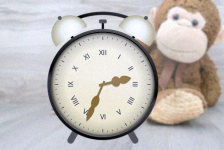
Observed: 2 h 34 min
